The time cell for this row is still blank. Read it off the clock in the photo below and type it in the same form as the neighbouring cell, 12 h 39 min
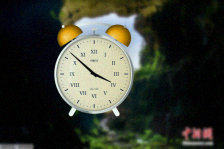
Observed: 3 h 52 min
